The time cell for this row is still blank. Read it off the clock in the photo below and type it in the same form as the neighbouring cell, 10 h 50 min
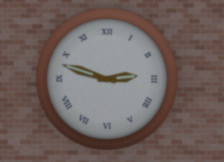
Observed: 2 h 48 min
